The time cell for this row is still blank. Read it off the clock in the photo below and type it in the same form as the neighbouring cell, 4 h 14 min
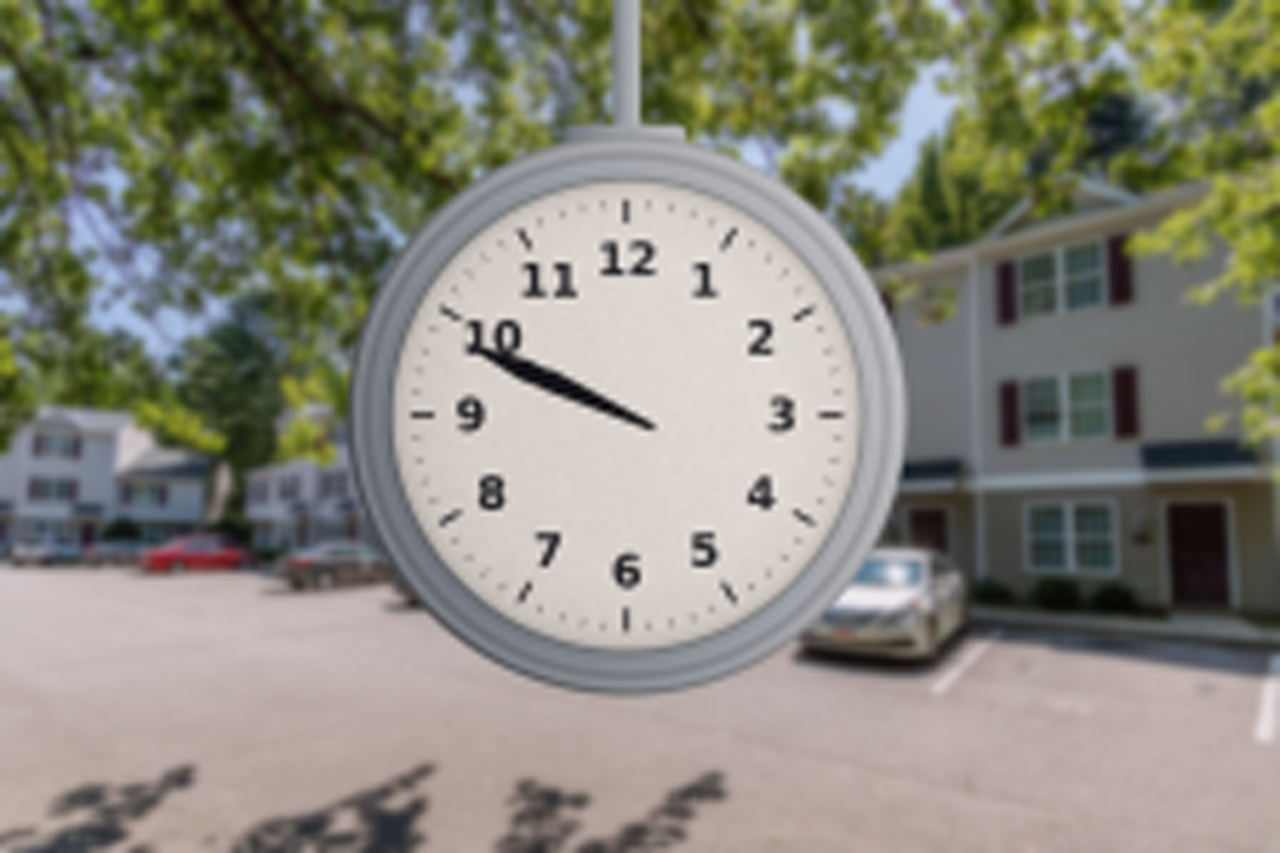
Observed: 9 h 49 min
